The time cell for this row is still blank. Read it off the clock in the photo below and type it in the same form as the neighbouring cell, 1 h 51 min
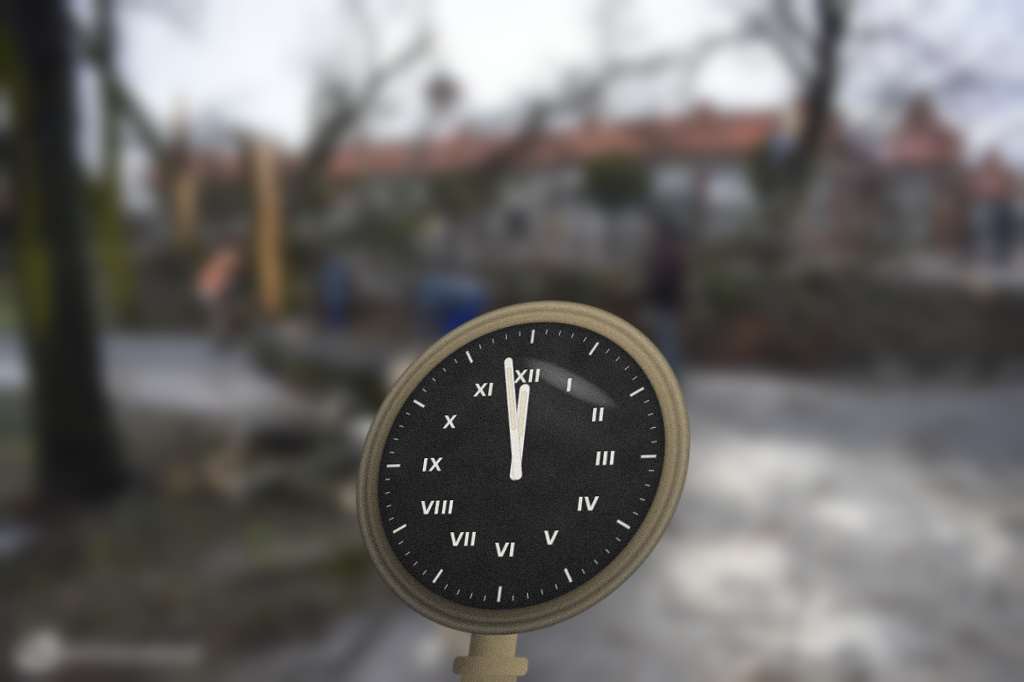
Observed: 11 h 58 min
